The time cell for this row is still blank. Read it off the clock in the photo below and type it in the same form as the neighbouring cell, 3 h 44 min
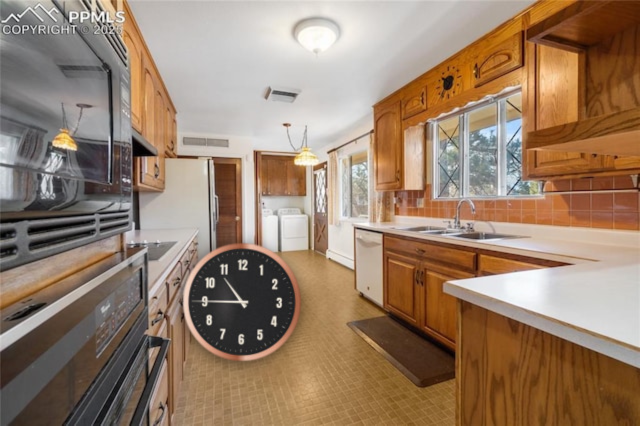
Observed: 10 h 45 min
